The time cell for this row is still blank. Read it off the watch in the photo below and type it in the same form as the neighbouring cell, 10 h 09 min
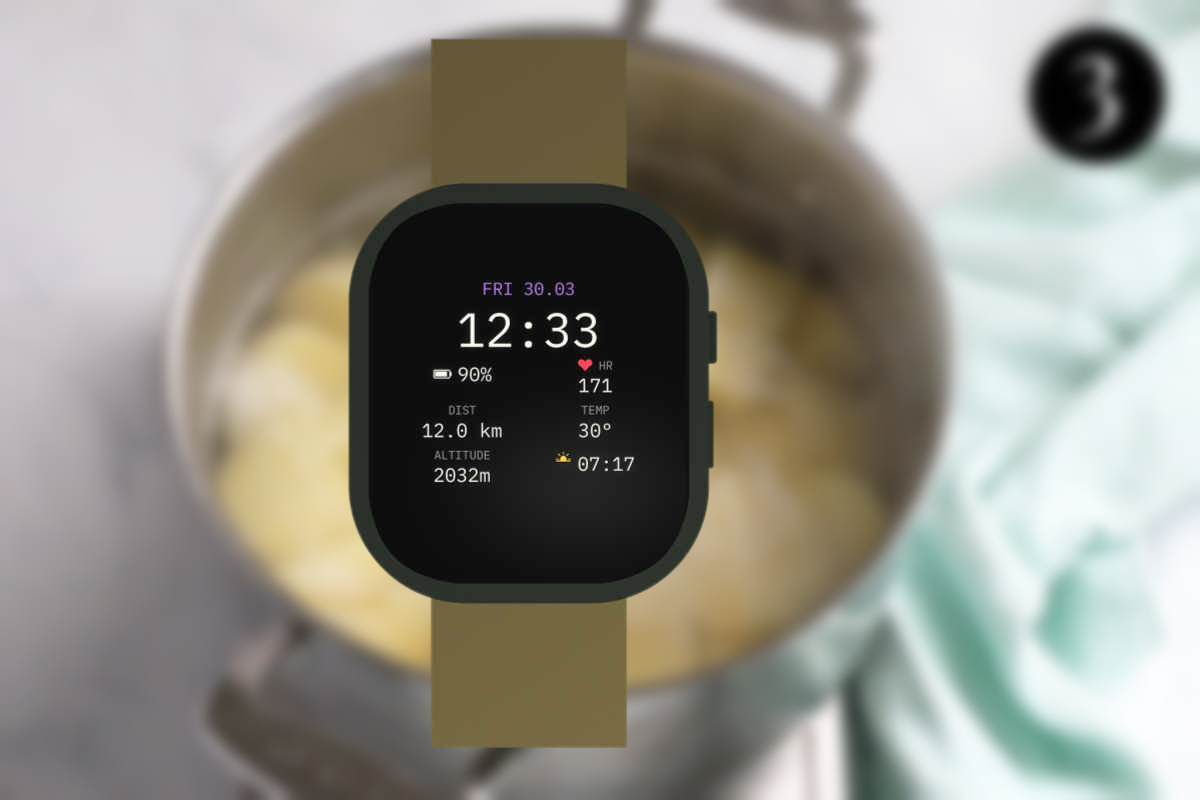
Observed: 12 h 33 min
